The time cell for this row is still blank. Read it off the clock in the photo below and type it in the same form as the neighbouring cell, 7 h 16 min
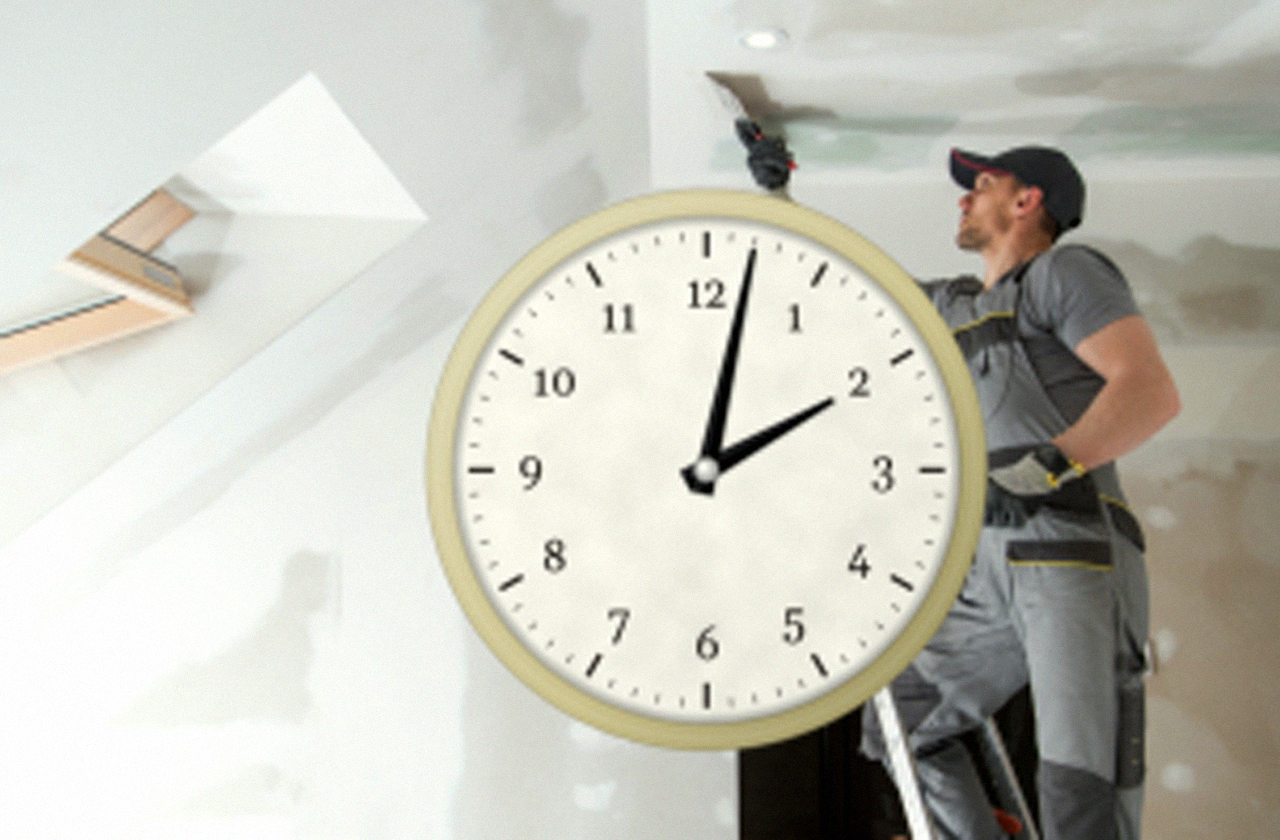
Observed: 2 h 02 min
